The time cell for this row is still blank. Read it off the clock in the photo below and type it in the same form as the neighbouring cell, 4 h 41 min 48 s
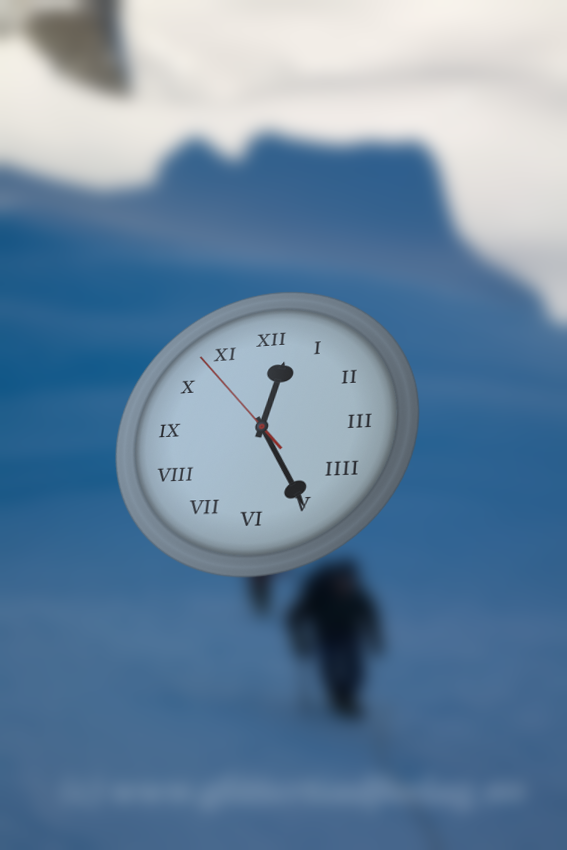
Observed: 12 h 24 min 53 s
